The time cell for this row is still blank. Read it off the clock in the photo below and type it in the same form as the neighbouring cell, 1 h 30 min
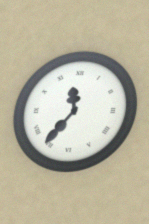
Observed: 11 h 36 min
